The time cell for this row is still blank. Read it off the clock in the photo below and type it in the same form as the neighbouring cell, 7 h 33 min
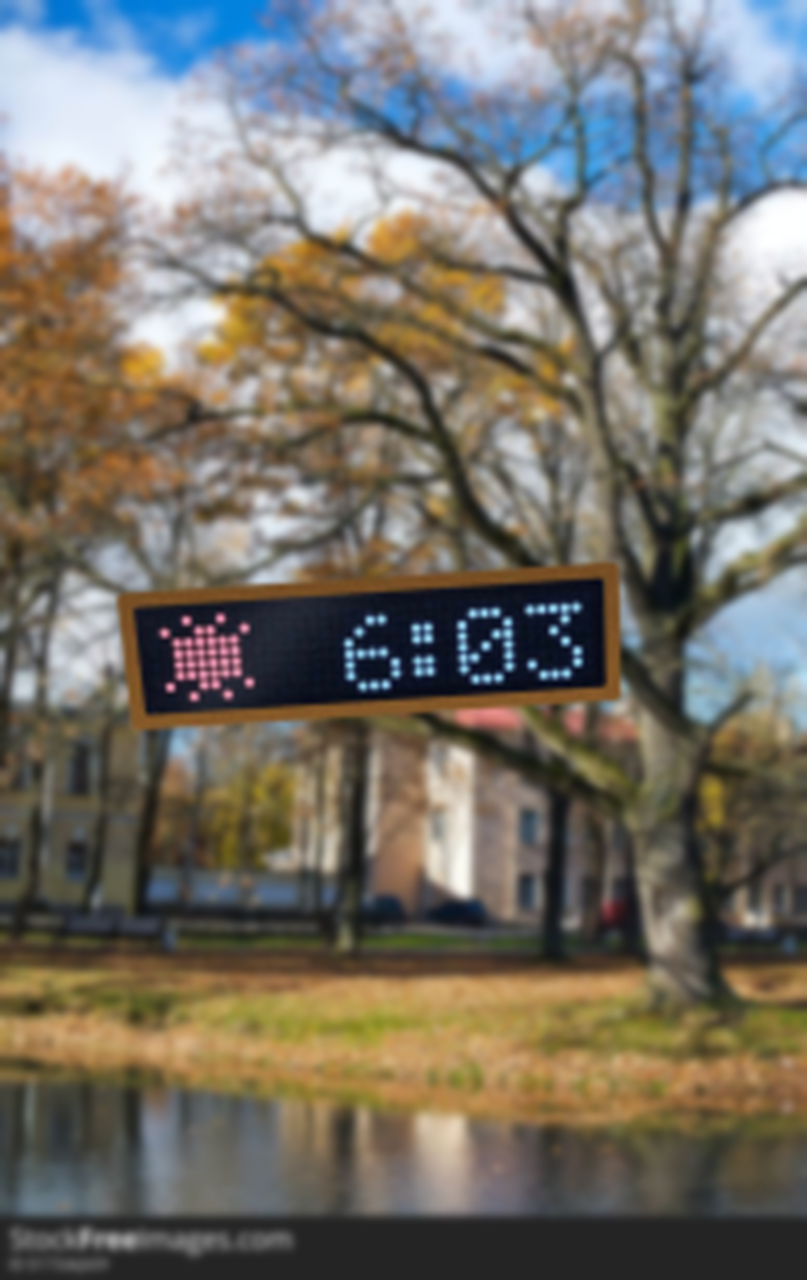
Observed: 6 h 03 min
